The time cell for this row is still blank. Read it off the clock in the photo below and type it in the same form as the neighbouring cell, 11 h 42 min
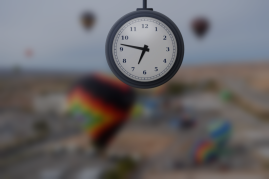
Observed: 6 h 47 min
